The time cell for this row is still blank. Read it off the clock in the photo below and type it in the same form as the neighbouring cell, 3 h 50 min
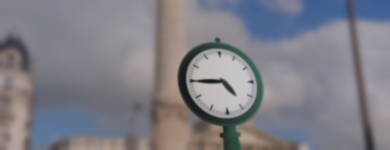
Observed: 4 h 45 min
